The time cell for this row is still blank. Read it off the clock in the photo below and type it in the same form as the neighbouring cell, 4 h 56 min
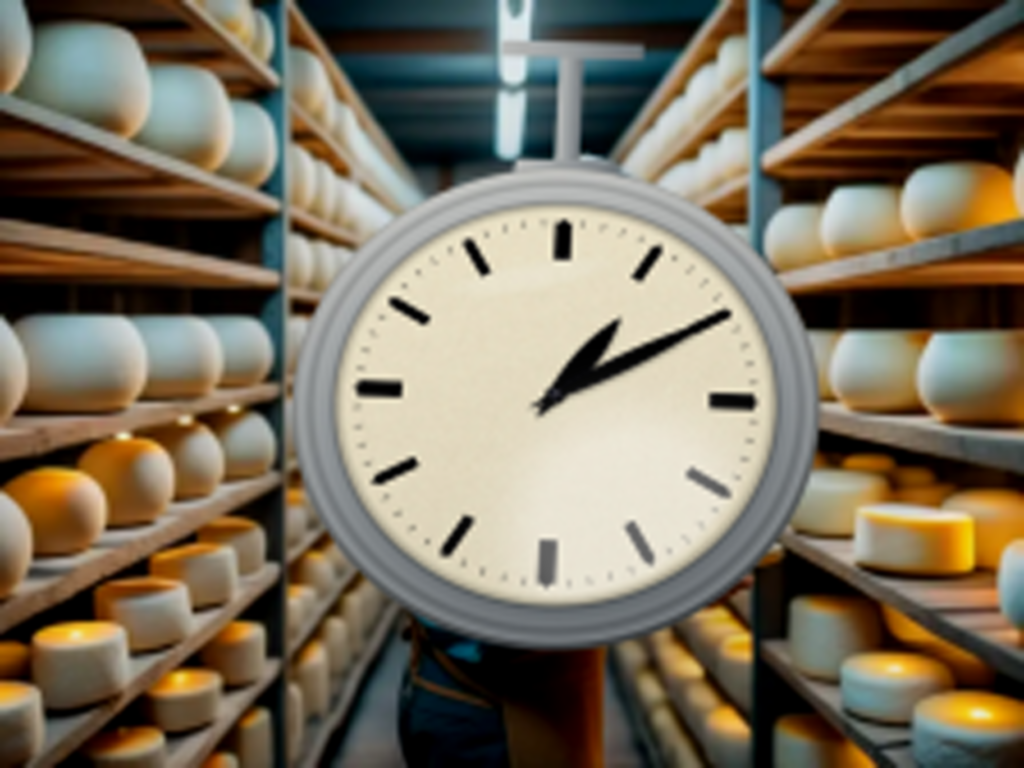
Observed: 1 h 10 min
